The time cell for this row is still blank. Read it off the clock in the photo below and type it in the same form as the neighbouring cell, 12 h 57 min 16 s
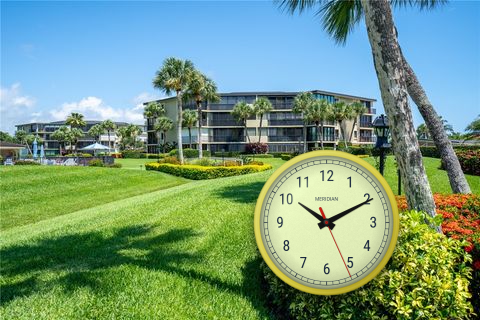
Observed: 10 h 10 min 26 s
